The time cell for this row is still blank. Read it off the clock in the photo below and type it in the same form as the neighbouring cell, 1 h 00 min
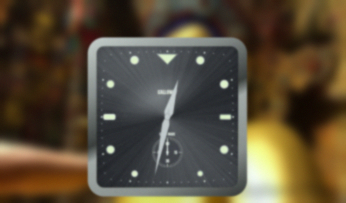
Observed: 12 h 32 min
